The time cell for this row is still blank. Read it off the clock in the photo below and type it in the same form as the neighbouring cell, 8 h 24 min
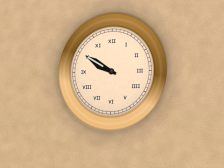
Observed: 9 h 50 min
